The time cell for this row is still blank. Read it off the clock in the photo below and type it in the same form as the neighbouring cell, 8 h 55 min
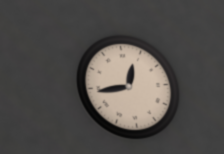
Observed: 12 h 44 min
